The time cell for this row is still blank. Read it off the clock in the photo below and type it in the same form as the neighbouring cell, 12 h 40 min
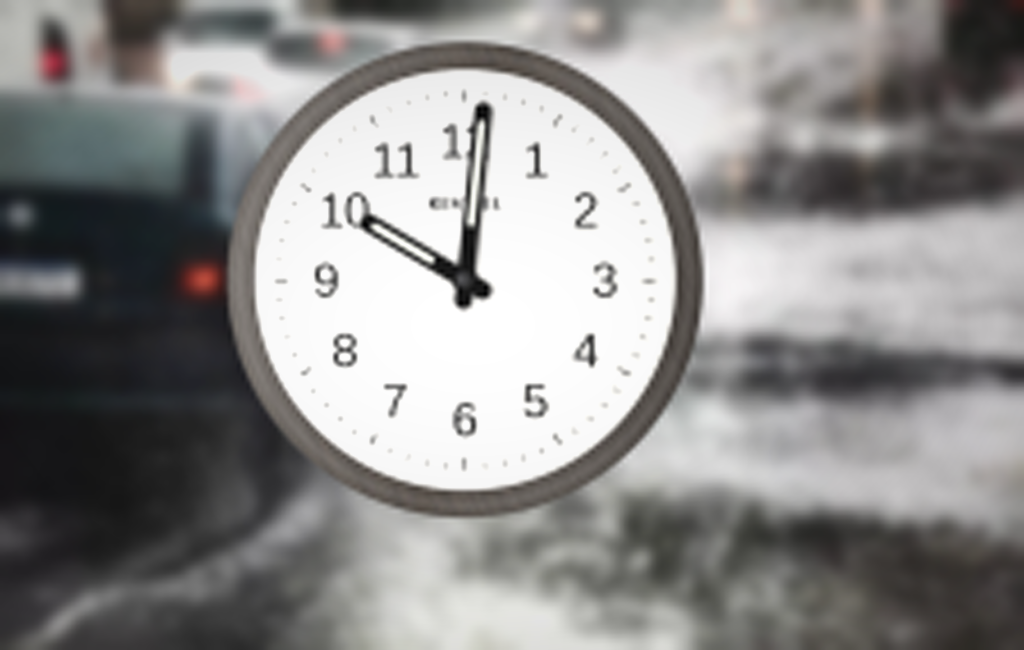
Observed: 10 h 01 min
